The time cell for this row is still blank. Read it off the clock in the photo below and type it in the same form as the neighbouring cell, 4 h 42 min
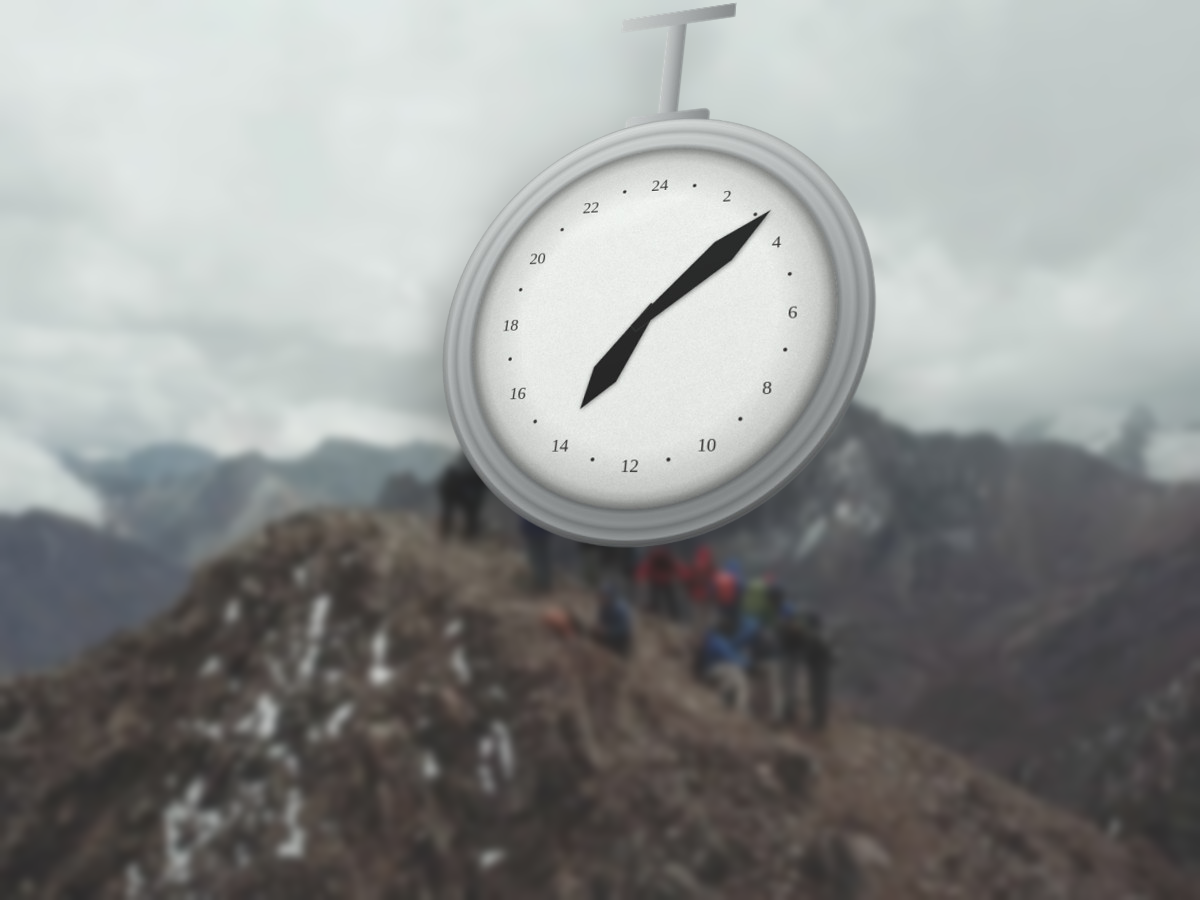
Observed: 14 h 08 min
